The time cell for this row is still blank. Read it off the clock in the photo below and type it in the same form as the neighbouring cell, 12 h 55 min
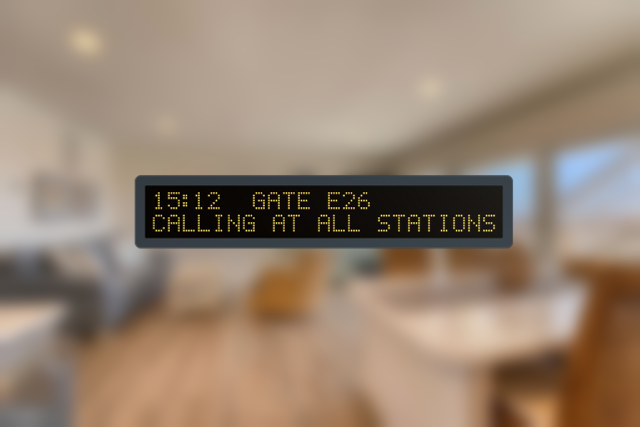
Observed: 15 h 12 min
